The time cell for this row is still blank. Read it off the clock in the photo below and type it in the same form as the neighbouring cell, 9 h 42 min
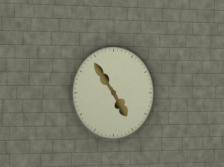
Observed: 4 h 54 min
